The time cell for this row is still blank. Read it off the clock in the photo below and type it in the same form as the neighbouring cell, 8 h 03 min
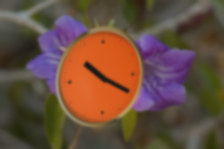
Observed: 10 h 20 min
